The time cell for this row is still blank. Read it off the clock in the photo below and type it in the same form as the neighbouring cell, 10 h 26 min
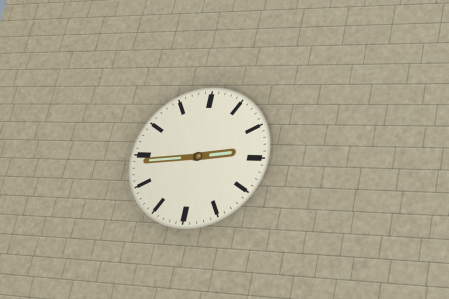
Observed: 2 h 44 min
